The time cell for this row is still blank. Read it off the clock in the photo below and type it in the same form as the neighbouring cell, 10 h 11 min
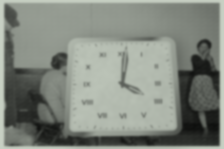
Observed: 4 h 01 min
